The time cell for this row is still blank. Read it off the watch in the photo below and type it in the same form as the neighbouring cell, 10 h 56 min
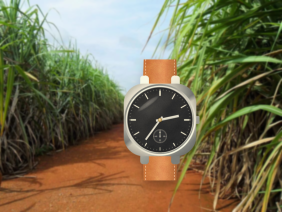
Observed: 2 h 36 min
